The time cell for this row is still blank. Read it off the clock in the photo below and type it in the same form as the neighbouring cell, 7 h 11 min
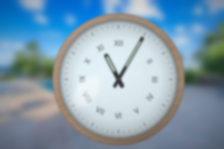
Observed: 11 h 05 min
